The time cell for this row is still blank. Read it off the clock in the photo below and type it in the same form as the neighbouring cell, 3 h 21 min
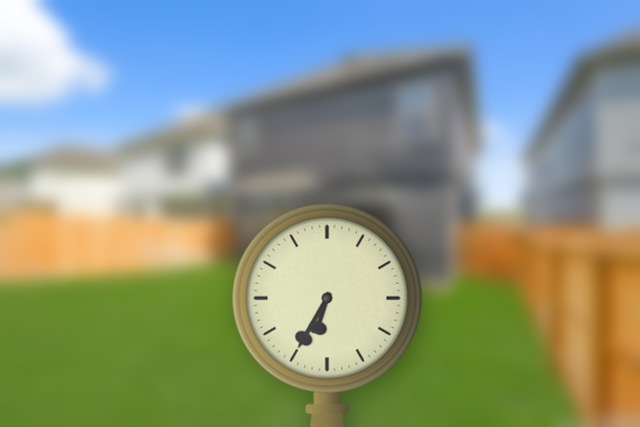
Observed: 6 h 35 min
